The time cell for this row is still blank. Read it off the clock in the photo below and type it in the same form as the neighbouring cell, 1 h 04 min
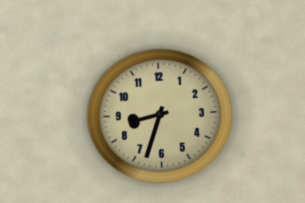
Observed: 8 h 33 min
